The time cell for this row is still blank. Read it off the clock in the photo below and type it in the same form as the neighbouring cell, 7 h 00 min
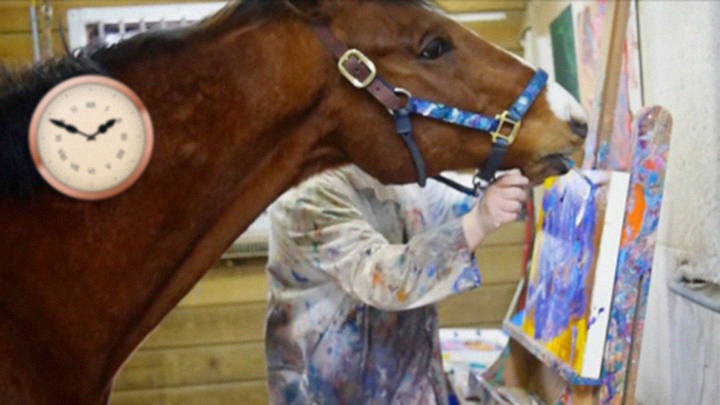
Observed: 1 h 49 min
